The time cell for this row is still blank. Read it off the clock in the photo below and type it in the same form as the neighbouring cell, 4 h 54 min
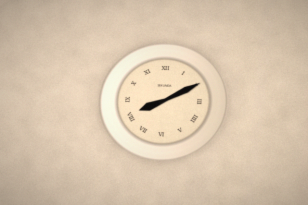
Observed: 8 h 10 min
